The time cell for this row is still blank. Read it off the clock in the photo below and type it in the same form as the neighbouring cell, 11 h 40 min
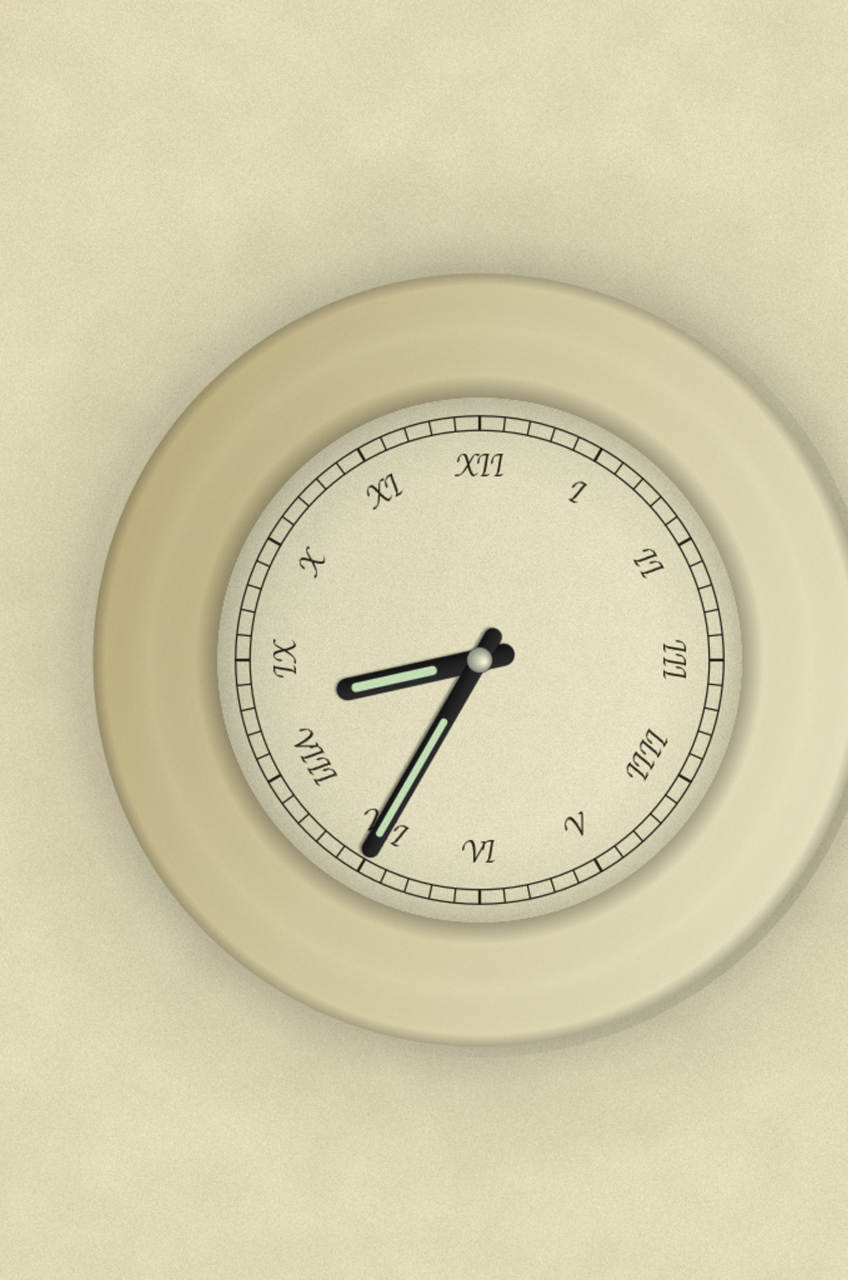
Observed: 8 h 35 min
